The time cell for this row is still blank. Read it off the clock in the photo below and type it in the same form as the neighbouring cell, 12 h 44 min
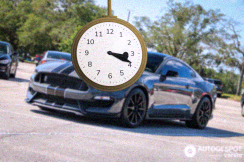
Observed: 3 h 19 min
